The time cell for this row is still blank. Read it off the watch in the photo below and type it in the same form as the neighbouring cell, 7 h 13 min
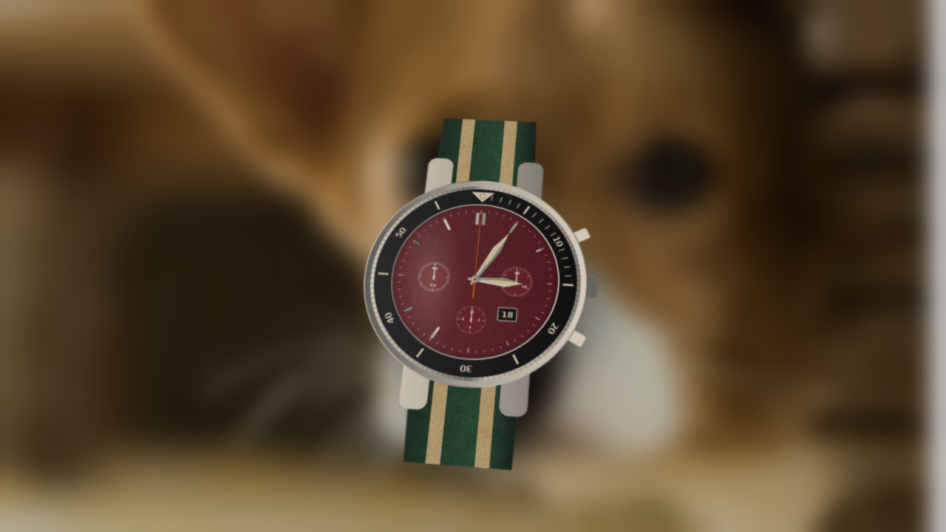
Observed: 3 h 05 min
